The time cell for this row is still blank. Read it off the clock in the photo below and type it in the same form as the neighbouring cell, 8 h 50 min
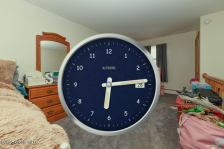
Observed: 6 h 14 min
